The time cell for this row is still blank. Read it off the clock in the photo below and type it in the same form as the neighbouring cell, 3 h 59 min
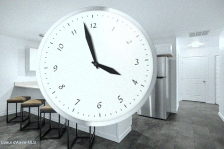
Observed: 3 h 58 min
